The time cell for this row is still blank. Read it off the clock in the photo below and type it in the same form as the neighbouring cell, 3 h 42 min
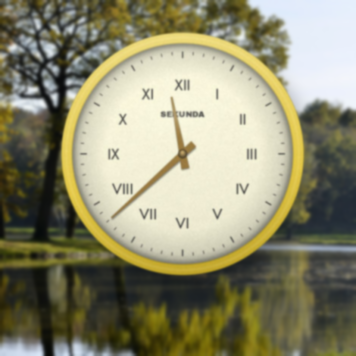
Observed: 11 h 38 min
